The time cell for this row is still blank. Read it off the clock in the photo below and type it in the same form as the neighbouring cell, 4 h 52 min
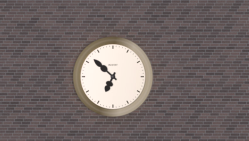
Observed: 6 h 52 min
